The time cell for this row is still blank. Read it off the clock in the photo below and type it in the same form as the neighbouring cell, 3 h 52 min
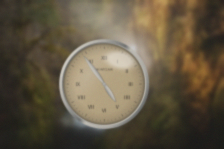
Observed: 4 h 54 min
